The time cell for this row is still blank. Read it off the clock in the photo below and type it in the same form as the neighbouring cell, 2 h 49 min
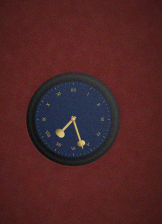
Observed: 7 h 27 min
